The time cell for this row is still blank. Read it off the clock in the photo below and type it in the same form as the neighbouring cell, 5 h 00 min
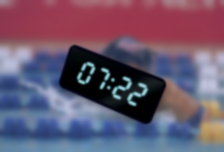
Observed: 7 h 22 min
